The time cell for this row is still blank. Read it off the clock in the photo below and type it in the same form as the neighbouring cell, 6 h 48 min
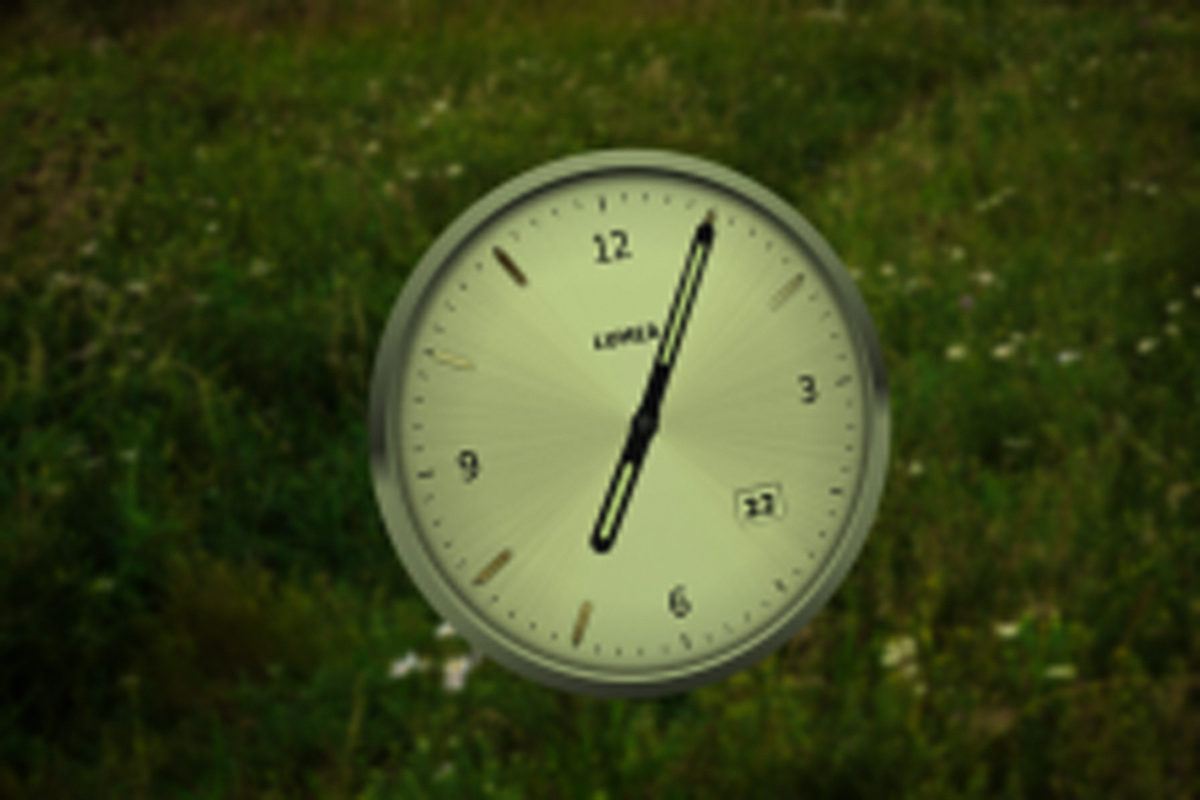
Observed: 7 h 05 min
